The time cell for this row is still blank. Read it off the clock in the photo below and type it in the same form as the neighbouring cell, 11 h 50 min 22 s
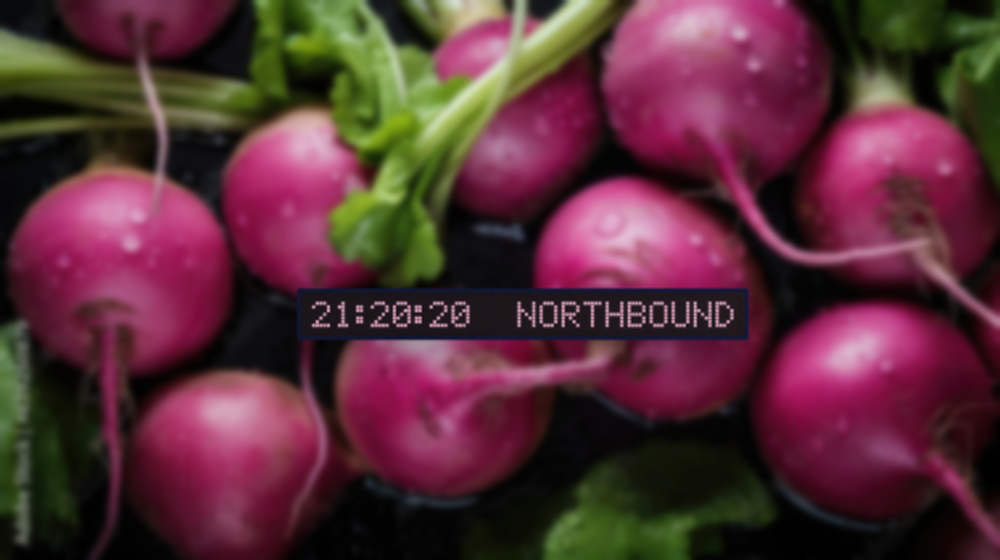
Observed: 21 h 20 min 20 s
